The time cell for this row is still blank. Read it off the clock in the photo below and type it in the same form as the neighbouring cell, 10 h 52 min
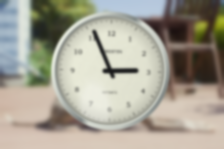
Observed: 2 h 56 min
